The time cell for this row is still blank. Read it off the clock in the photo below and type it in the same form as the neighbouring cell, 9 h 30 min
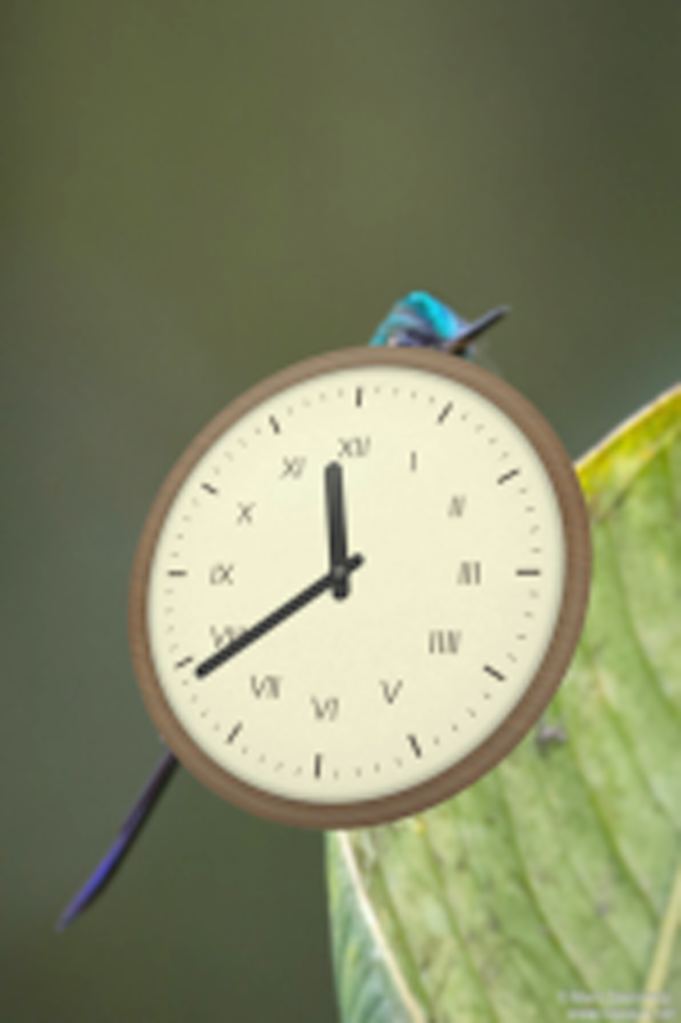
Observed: 11 h 39 min
